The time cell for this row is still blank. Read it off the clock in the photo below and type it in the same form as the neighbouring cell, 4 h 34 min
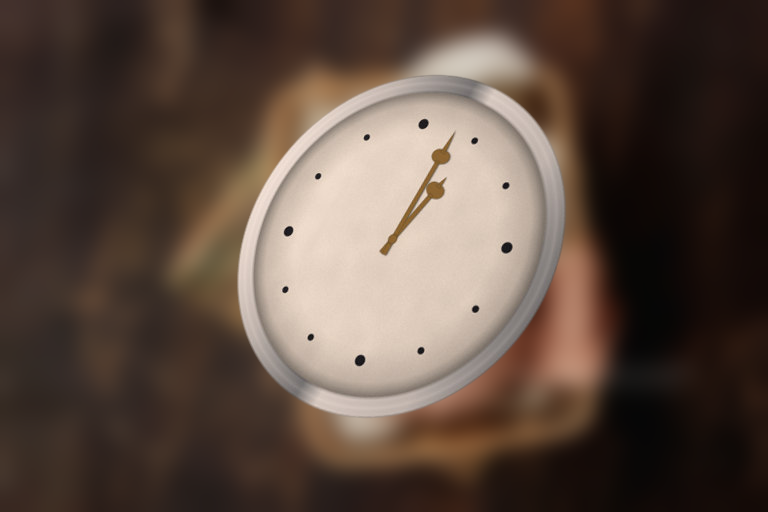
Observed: 1 h 03 min
